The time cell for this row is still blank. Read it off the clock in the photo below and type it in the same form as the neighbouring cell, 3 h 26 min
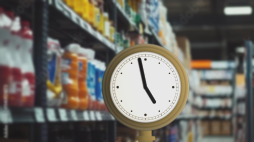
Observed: 4 h 58 min
